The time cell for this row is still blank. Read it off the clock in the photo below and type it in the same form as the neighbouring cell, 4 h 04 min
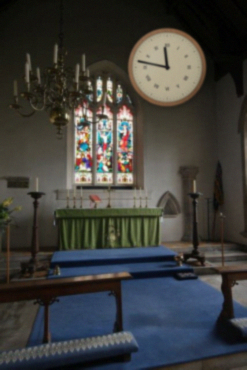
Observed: 11 h 47 min
